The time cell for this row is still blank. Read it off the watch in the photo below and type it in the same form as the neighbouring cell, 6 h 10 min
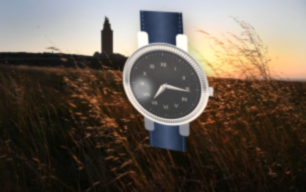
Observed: 7 h 16 min
